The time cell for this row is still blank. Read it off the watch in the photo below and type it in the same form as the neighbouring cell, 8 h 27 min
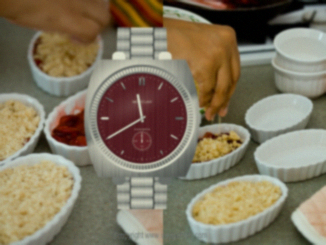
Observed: 11 h 40 min
